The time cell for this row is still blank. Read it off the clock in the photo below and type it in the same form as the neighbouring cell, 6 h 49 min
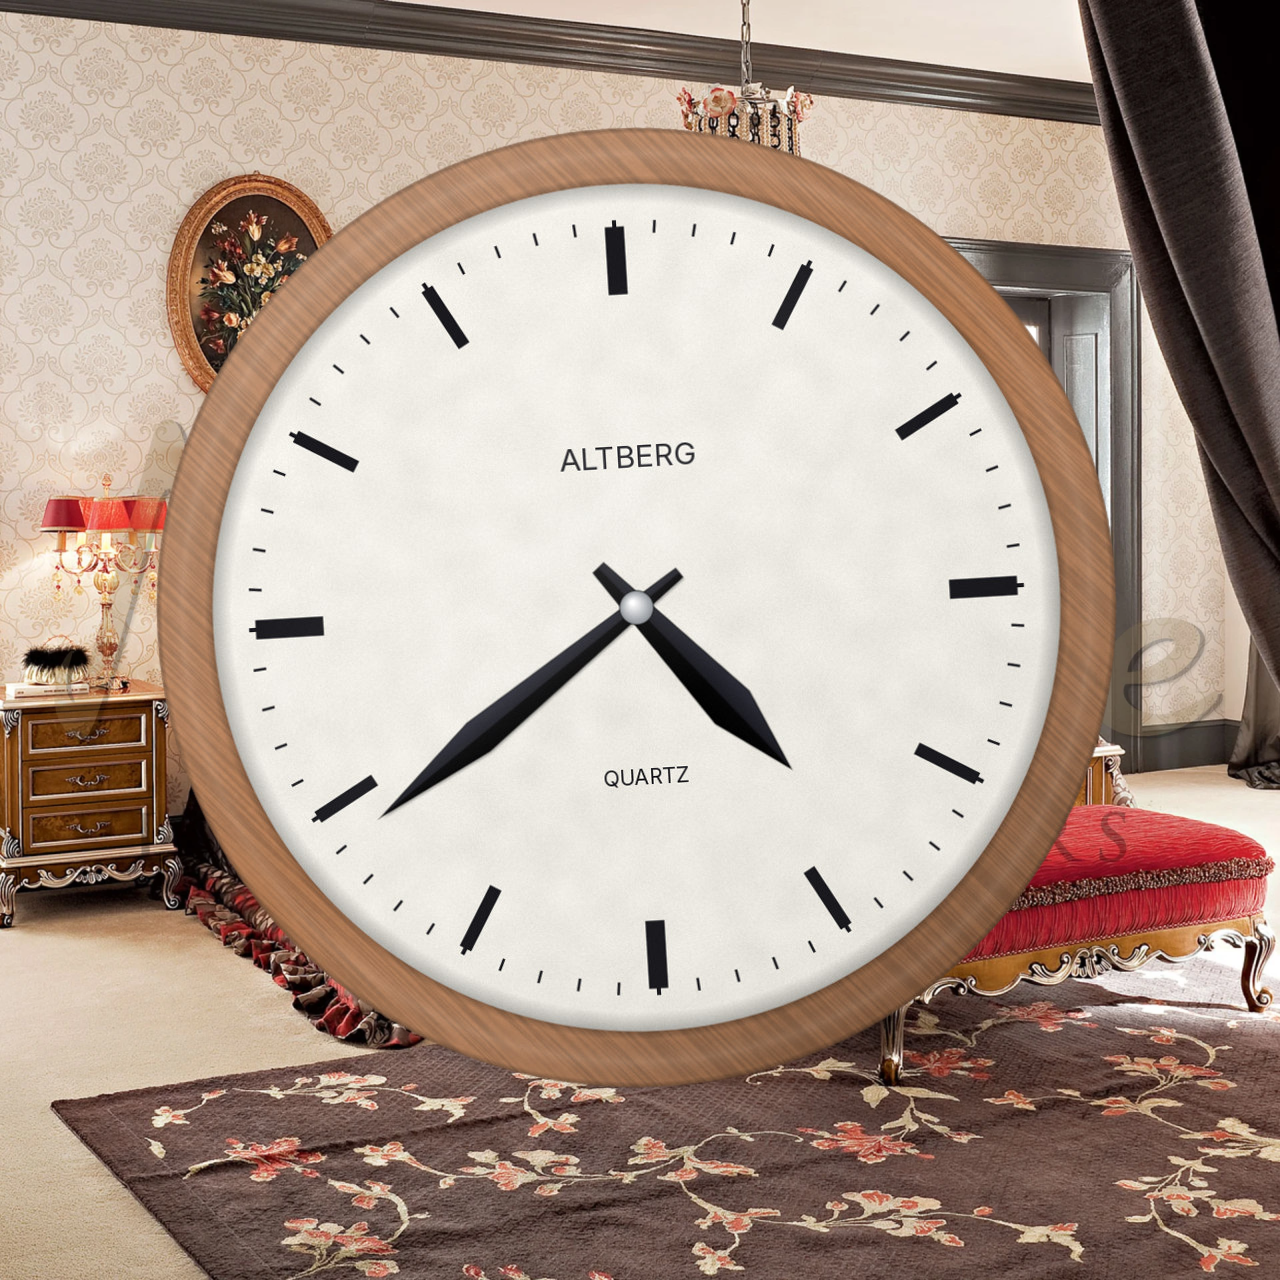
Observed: 4 h 39 min
